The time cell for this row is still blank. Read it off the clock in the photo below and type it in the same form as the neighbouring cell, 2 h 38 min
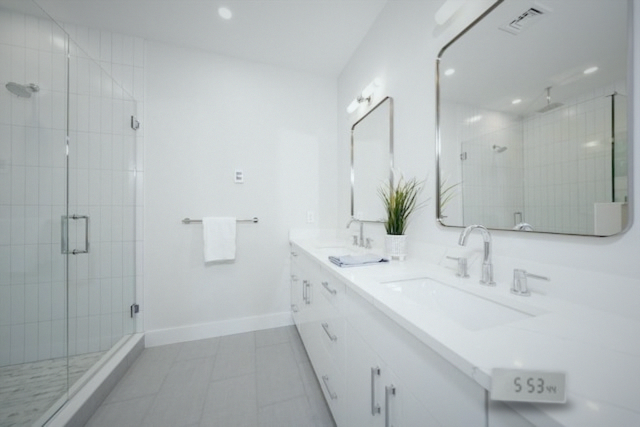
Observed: 5 h 53 min
